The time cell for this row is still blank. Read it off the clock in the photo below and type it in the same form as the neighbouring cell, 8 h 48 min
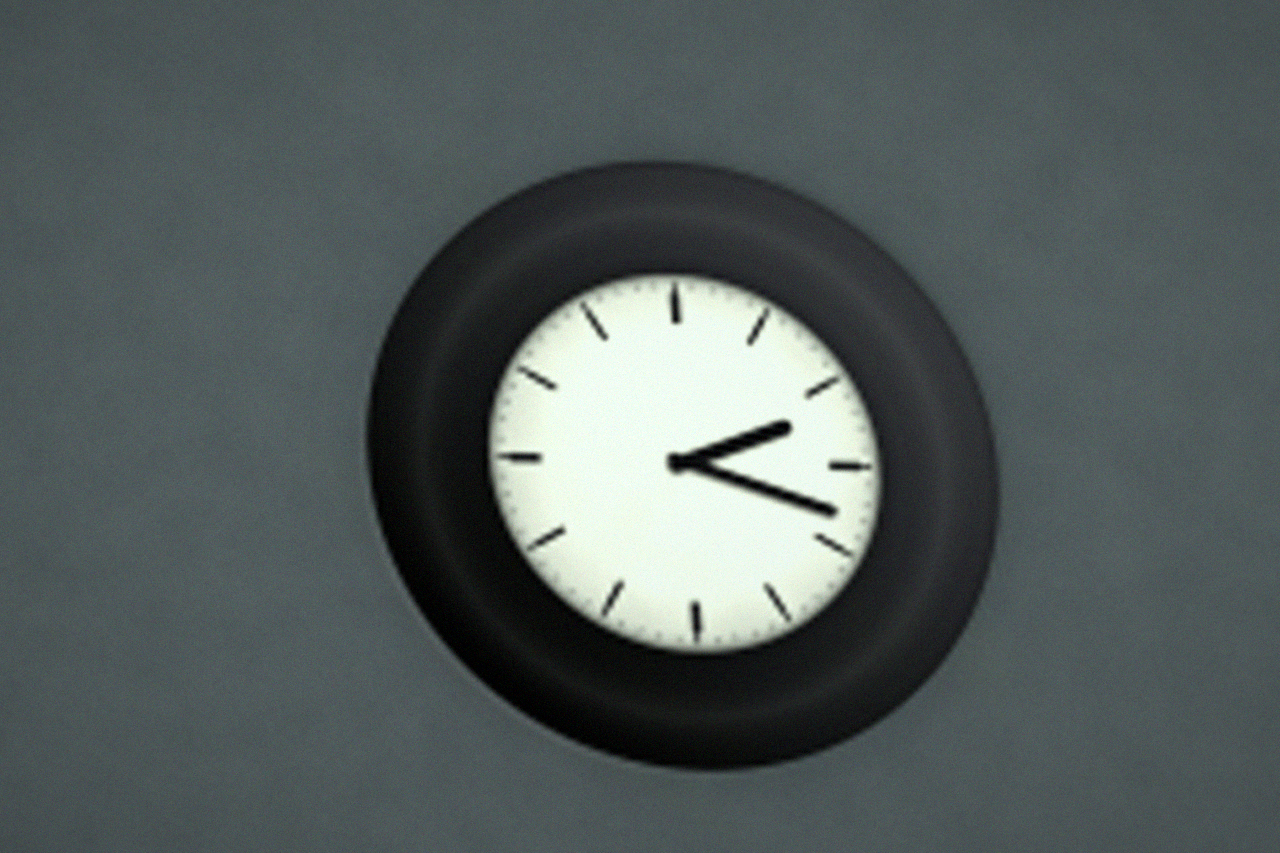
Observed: 2 h 18 min
